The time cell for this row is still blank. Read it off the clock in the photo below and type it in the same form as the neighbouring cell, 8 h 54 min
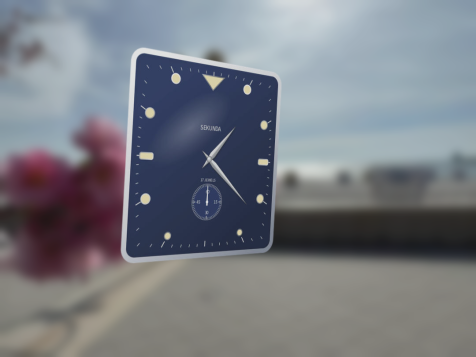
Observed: 1 h 22 min
